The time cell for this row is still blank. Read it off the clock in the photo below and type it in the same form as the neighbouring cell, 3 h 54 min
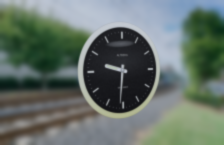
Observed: 9 h 31 min
